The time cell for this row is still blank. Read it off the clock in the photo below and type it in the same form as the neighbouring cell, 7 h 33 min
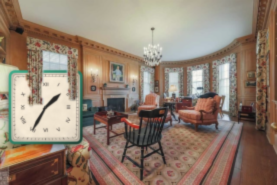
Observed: 1 h 35 min
